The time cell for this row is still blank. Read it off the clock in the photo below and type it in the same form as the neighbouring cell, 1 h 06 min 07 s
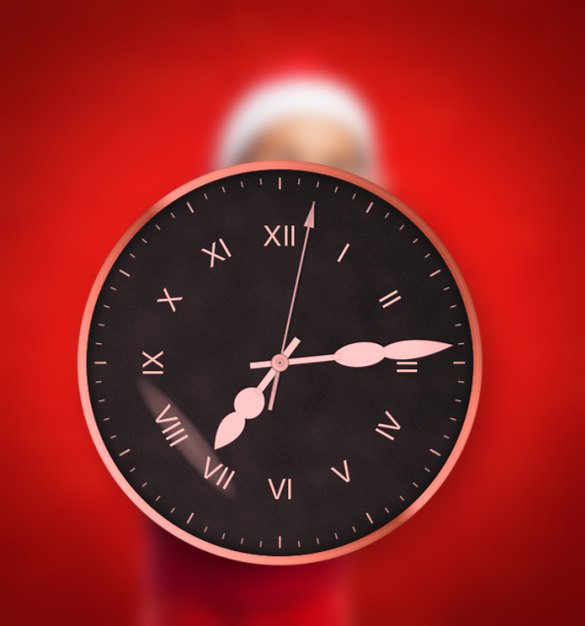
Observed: 7 h 14 min 02 s
